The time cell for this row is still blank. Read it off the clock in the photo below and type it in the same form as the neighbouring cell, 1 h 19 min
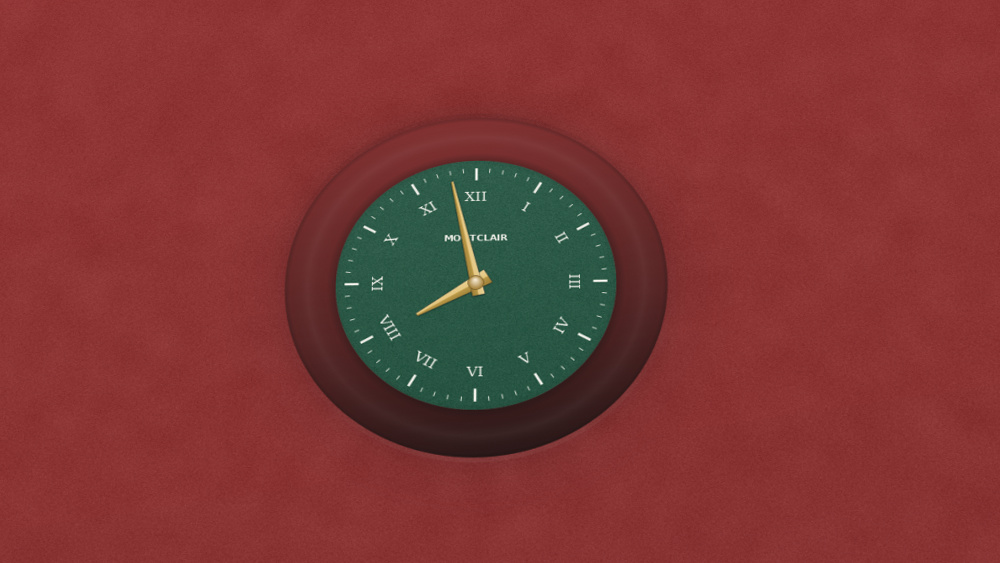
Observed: 7 h 58 min
